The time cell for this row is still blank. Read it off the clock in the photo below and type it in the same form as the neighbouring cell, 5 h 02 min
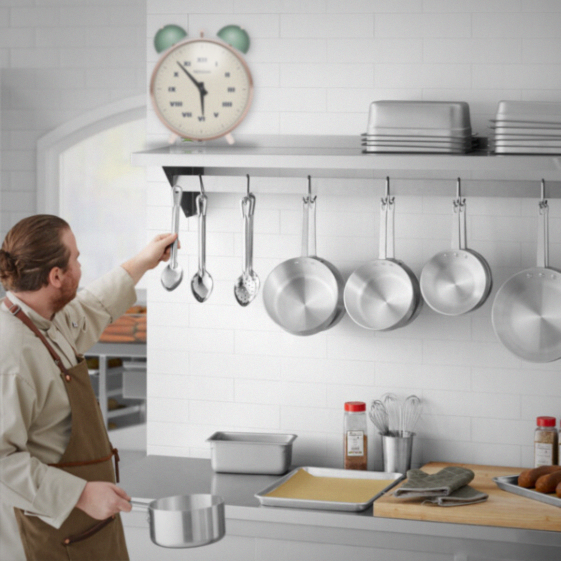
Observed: 5 h 53 min
